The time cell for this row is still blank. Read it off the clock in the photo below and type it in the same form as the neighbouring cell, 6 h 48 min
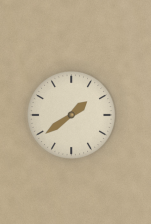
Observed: 1 h 39 min
